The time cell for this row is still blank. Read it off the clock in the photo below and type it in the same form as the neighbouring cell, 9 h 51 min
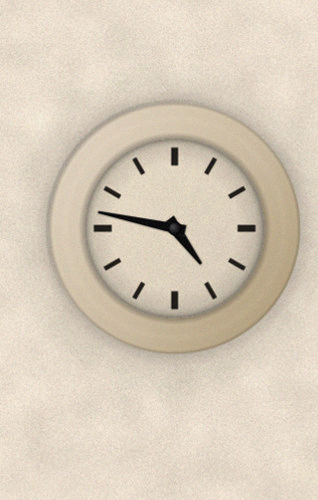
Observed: 4 h 47 min
